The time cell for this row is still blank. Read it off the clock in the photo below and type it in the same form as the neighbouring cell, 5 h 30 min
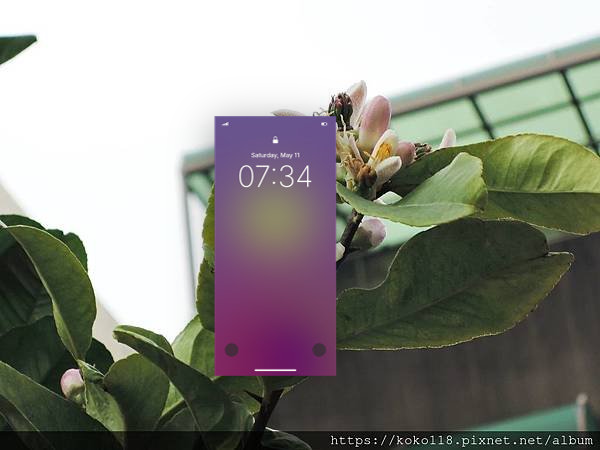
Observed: 7 h 34 min
